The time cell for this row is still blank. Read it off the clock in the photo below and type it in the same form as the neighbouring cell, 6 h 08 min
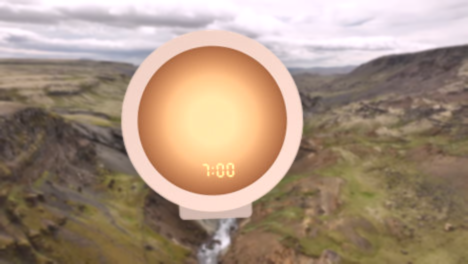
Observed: 7 h 00 min
